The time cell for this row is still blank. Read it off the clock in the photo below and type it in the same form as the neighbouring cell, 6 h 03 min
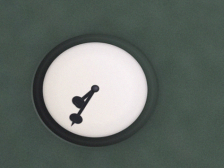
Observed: 7 h 35 min
